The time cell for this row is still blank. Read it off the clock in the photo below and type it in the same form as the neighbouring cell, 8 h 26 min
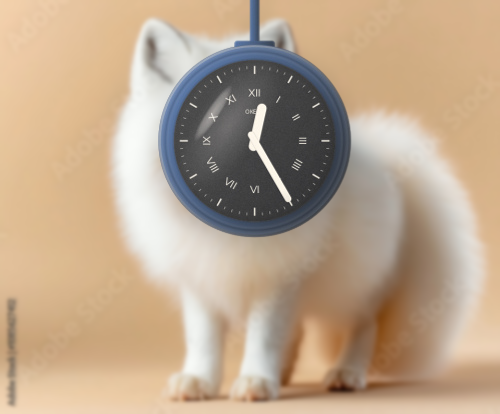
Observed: 12 h 25 min
